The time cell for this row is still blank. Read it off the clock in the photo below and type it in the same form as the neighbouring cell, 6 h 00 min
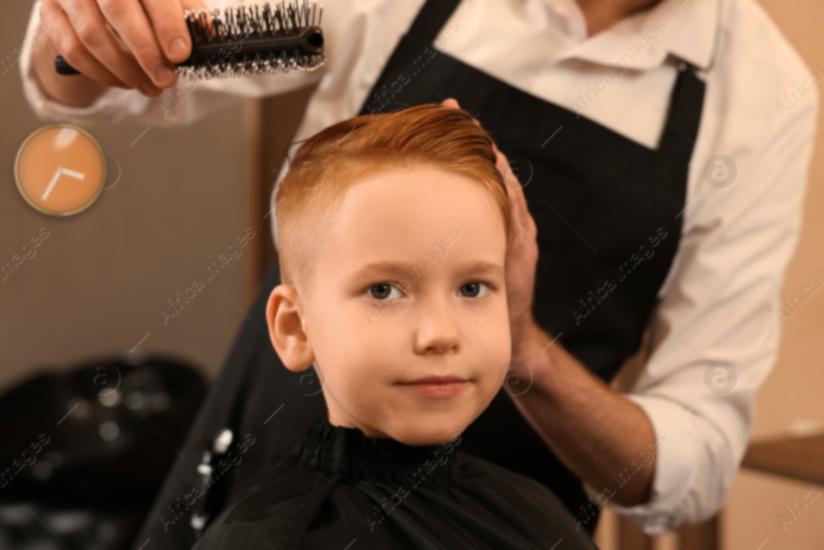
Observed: 3 h 35 min
